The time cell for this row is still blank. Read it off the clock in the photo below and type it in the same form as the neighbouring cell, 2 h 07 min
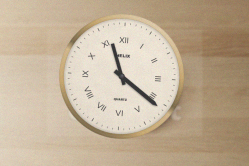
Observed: 11 h 21 min
